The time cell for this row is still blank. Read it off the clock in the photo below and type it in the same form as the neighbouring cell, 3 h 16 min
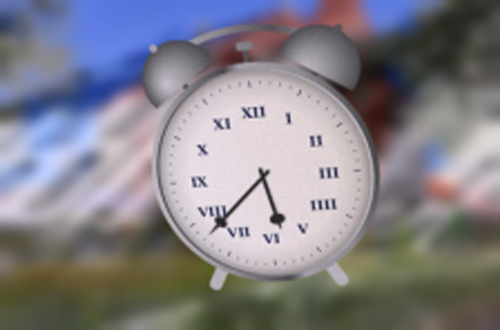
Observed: 5 h 38 min
